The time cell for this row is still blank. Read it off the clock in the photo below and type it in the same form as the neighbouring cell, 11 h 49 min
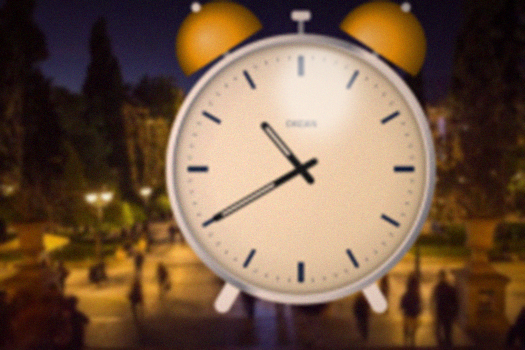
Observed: 10 h 40 min
